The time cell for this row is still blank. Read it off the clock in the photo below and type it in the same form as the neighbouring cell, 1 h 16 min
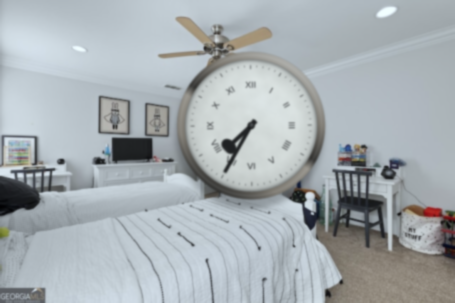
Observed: 7 h 35 min
